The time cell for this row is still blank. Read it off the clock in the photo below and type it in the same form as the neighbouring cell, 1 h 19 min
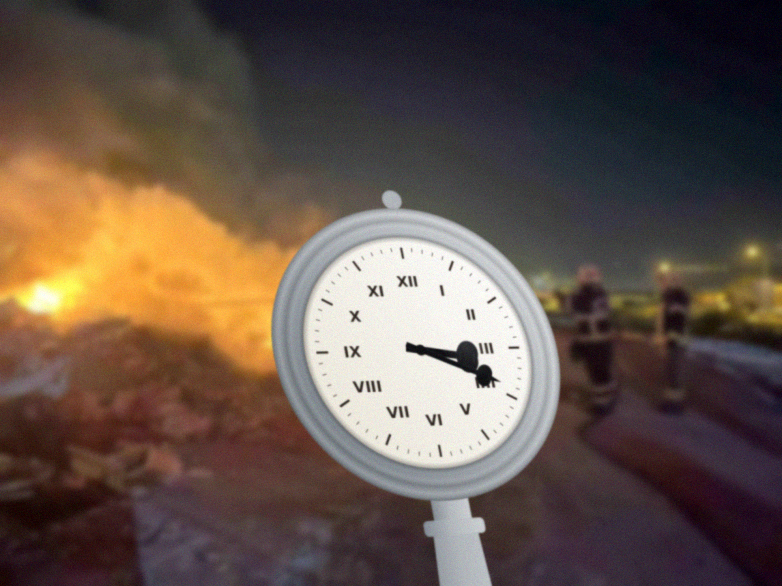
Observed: 3 h 19 min
